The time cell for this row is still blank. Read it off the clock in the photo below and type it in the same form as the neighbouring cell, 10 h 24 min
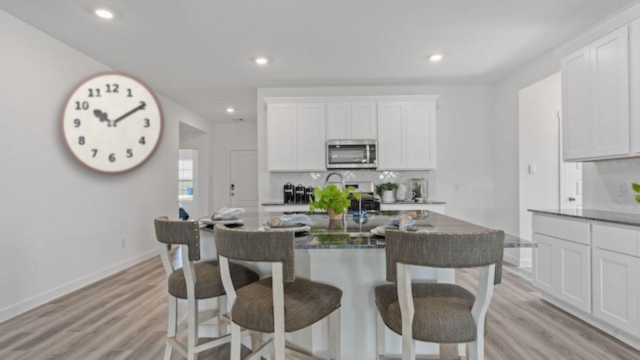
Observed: 10 h 10 min
